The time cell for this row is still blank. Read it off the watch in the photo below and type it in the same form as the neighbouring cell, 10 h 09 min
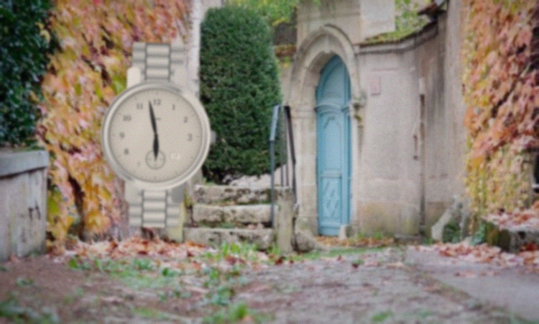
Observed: 5 h 58 min
